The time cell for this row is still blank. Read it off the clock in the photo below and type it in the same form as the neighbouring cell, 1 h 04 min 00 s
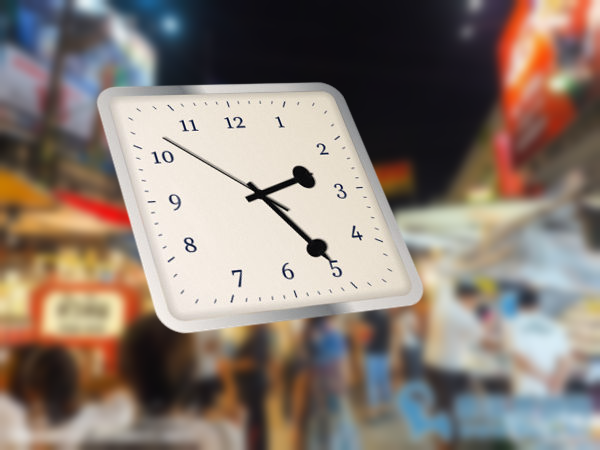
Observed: 2 h 24 min 52 s
